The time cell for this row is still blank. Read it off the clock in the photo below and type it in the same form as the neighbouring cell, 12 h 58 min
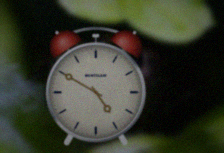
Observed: 4 h 50 min
